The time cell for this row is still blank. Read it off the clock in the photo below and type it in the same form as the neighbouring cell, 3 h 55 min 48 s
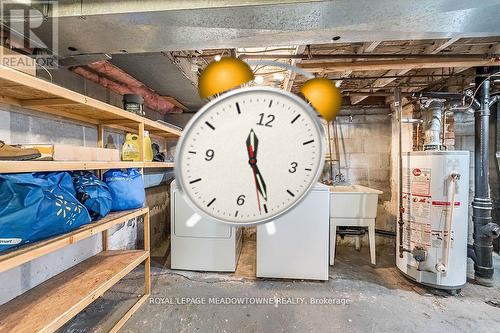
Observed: 11 h 24 min 26 s
